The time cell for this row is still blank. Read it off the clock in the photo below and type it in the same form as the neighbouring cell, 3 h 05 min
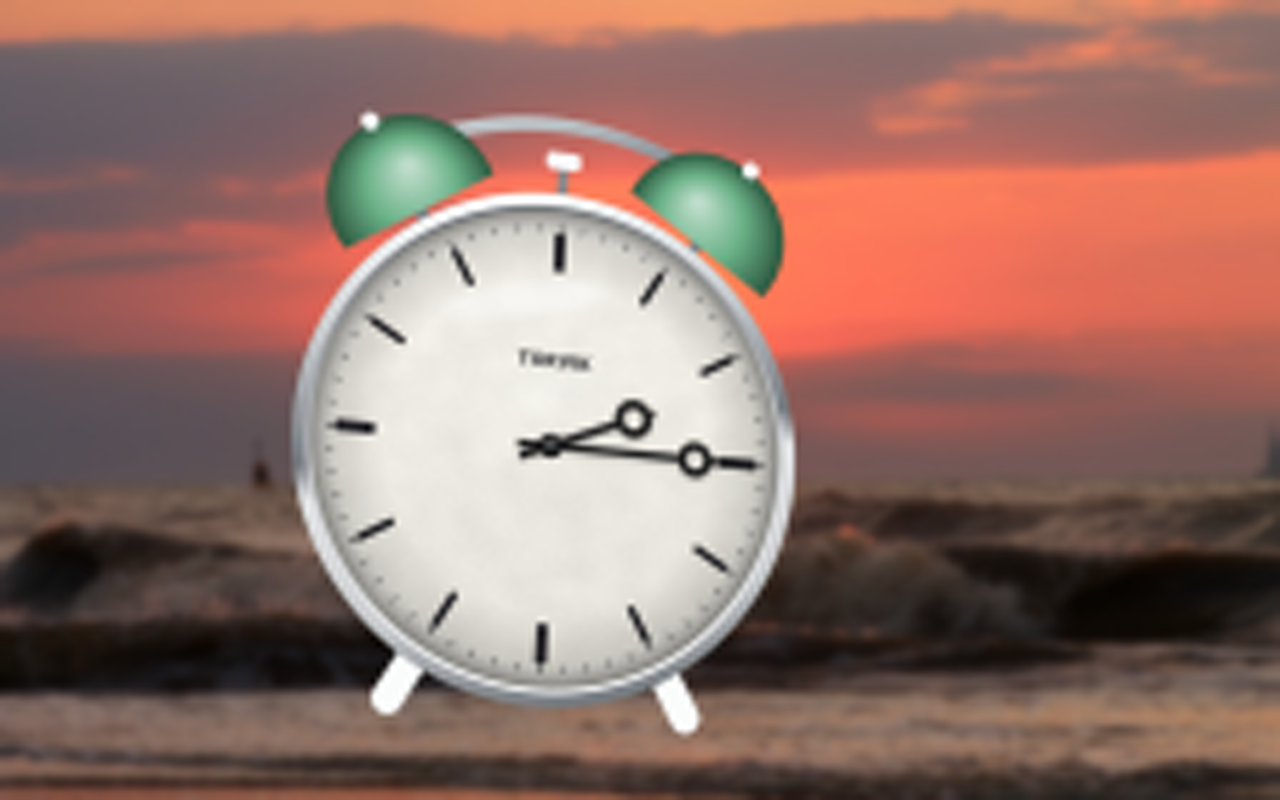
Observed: 2 h 15 min
